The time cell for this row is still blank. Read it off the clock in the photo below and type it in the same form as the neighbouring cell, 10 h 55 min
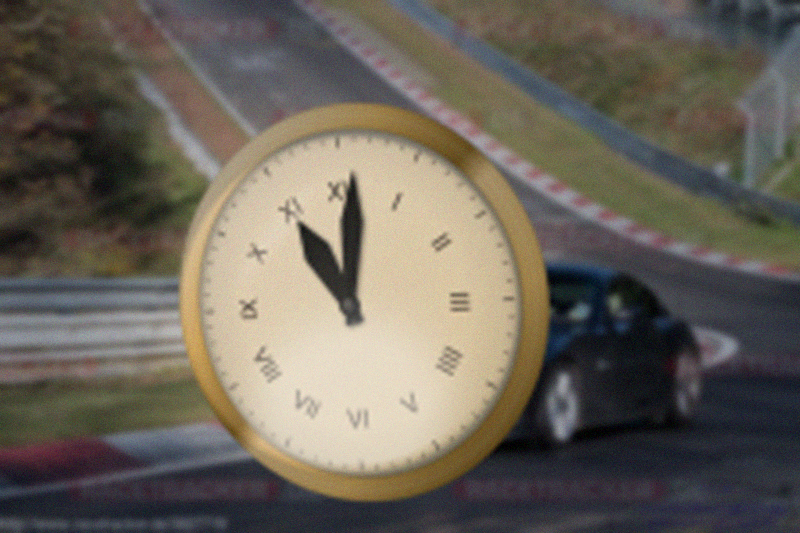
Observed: 11 h 01 min
